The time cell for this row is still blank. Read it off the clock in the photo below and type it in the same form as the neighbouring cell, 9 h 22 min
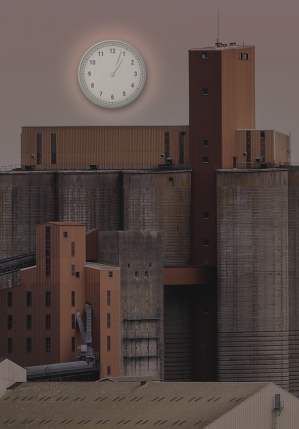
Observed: 1 h 03 min
